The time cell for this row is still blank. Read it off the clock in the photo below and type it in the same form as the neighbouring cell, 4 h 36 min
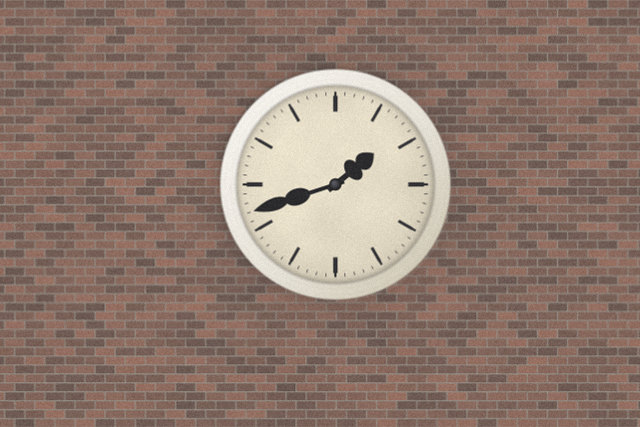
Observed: 1 h 42 min
